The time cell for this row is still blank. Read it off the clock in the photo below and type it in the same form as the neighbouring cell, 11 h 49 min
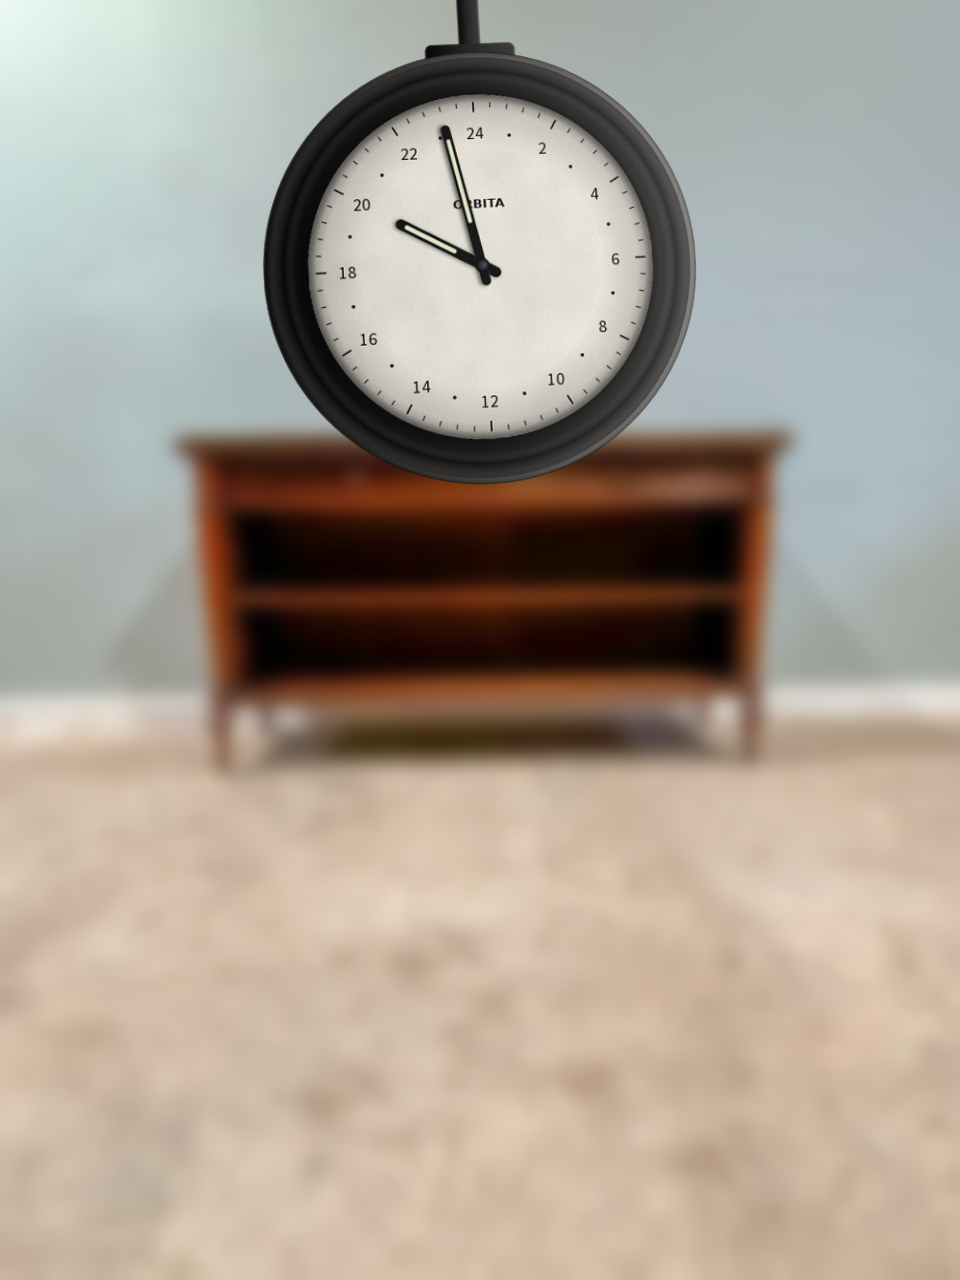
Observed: 19 h 58 min
